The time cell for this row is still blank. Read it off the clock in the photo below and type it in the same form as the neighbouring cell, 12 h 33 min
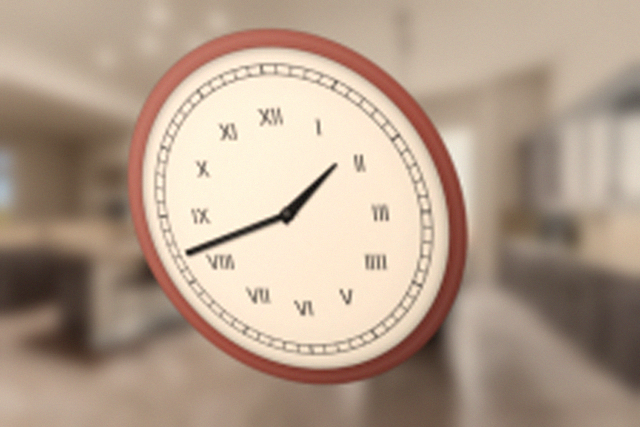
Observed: 1 h 42 min
